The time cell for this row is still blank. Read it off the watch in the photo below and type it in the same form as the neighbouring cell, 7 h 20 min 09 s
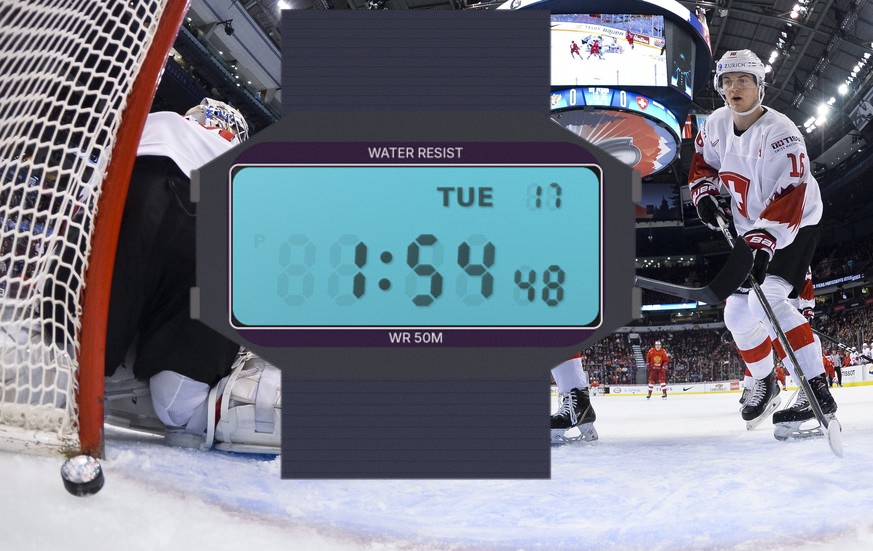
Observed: 1 h 54 min 48 s
